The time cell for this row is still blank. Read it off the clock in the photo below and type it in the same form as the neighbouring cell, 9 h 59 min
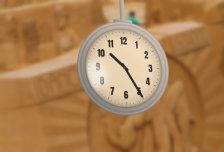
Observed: 10 h 25 min
